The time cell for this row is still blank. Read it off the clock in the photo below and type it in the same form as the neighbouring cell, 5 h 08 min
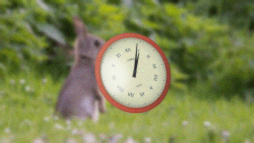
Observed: 1 h 04 min
